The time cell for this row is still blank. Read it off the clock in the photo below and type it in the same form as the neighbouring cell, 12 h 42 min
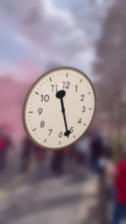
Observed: 11 h 27 min
